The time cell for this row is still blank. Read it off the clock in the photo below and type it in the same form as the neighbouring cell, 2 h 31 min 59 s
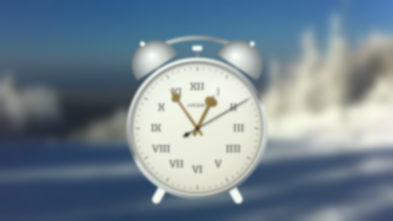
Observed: 12 h 54 min 10 s
